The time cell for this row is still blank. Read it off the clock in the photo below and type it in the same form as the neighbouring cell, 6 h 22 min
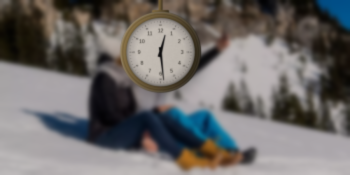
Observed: 12 h 29 min
